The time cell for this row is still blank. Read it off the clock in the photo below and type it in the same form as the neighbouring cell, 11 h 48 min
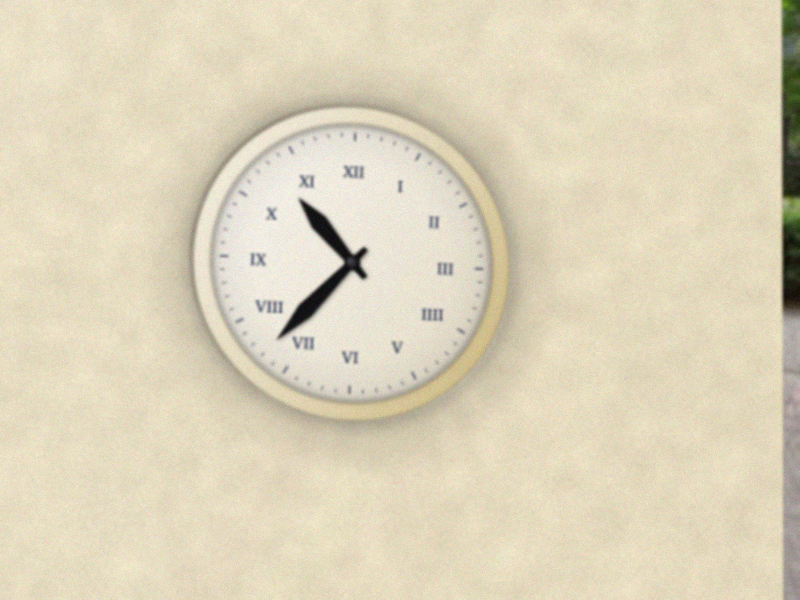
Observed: 10 h 37 min
